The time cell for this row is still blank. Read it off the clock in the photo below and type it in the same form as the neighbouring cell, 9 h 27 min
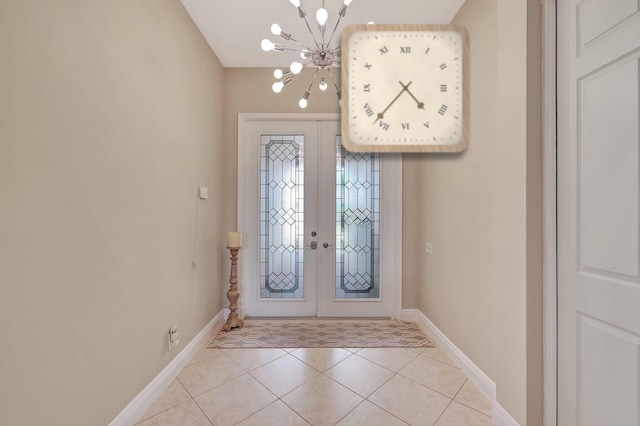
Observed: 4 h 37 min
